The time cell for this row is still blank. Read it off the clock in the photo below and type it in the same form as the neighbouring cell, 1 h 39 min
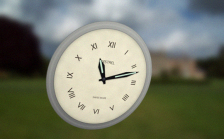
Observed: 11 h 12 min
